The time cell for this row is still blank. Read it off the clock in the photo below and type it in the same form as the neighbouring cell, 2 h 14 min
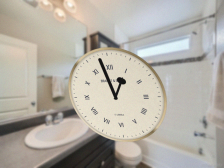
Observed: 12 h 58 min
